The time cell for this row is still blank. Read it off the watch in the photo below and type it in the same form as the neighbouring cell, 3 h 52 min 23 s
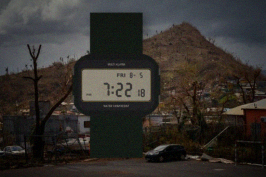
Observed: 7 h 22 min 18 s
